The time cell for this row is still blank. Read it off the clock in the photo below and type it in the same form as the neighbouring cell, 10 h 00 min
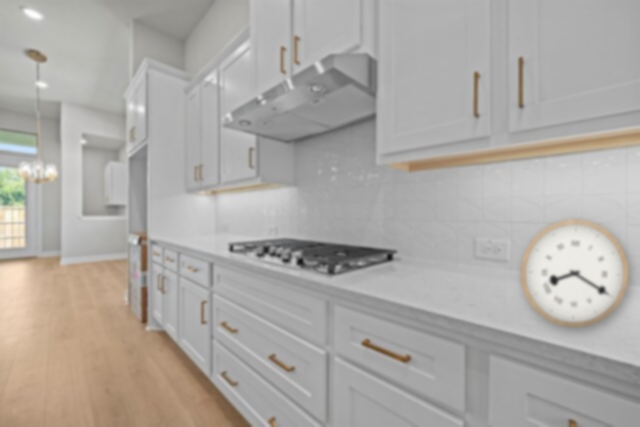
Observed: 8 h 20 min
